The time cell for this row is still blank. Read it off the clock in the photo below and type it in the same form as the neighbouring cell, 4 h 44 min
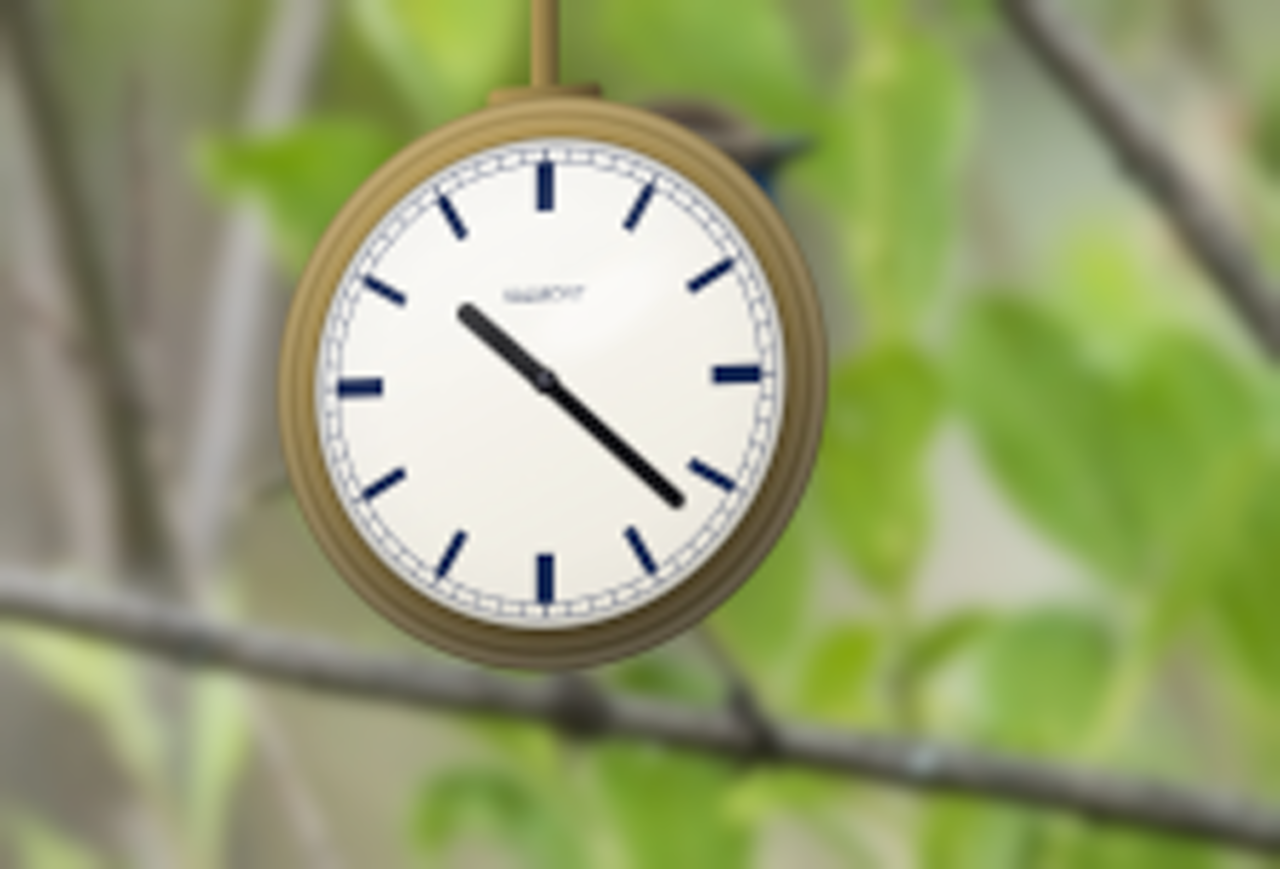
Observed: 10 h 22 min
